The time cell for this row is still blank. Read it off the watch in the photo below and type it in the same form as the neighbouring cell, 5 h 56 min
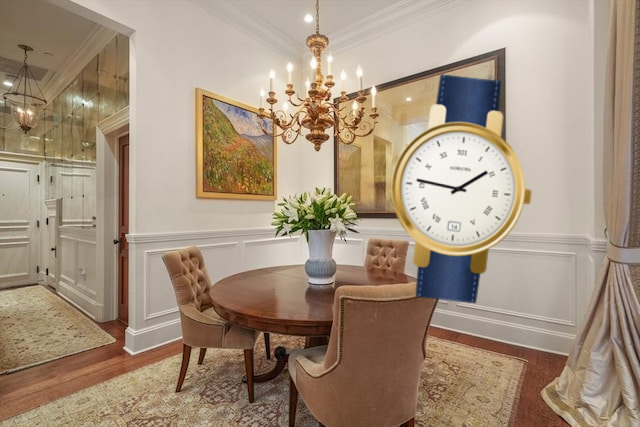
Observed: 1 h 46 min
